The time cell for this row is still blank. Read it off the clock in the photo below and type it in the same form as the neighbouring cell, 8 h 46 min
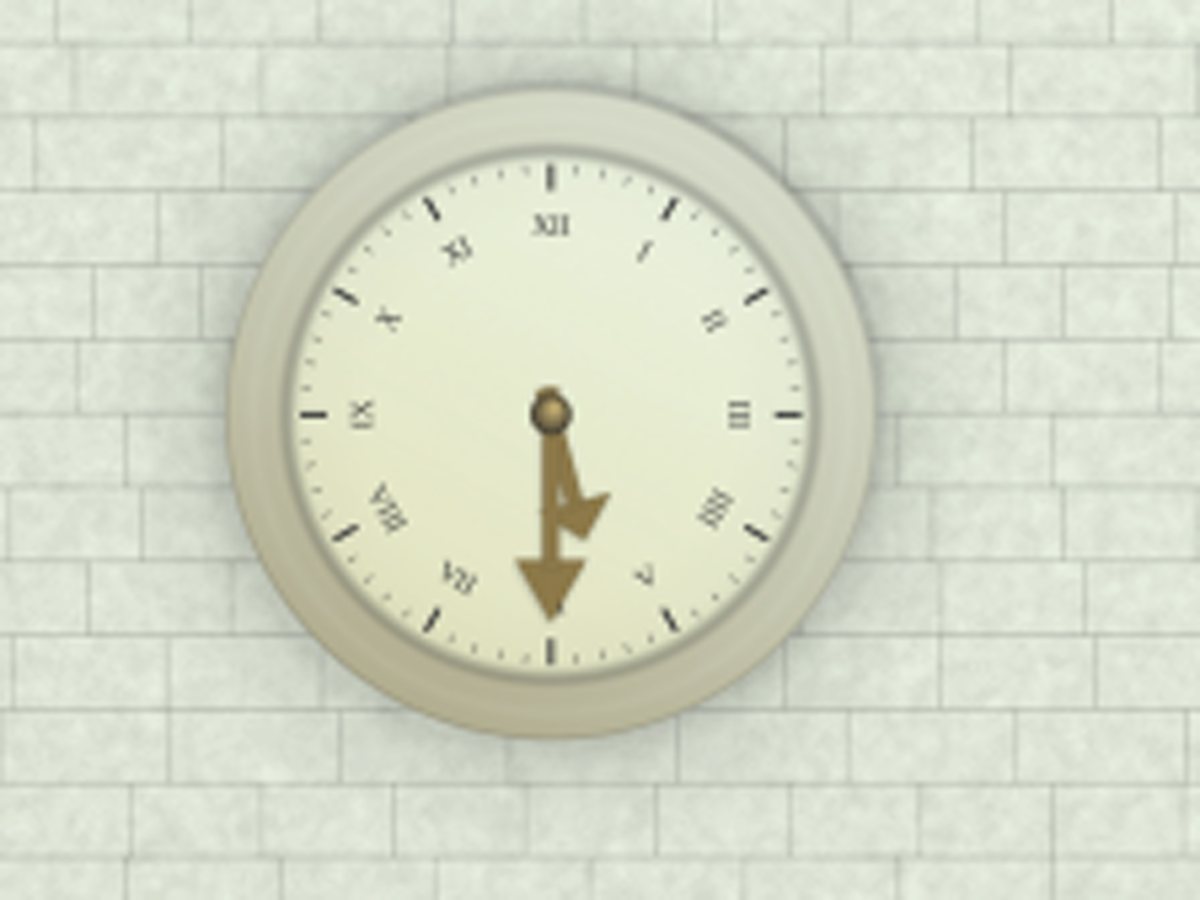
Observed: 5 h 30 min
